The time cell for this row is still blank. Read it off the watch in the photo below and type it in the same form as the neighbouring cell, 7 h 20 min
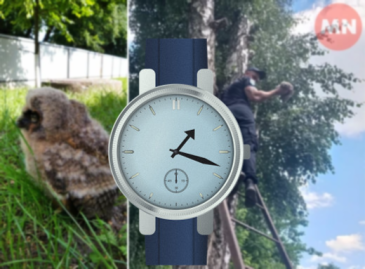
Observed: 1 h 18 min
